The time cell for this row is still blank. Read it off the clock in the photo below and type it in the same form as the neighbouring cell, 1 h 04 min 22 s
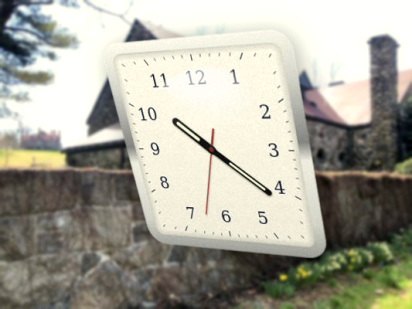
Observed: 10 h 21 min 33 s
